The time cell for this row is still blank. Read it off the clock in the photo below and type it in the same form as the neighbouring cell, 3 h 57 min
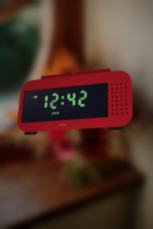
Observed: 12 h 42 min
